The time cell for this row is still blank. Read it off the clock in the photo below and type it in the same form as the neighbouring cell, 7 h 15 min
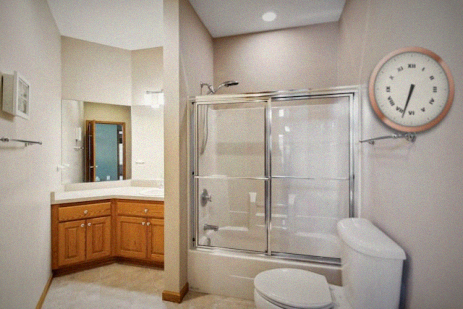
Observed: 6 h 33 min
